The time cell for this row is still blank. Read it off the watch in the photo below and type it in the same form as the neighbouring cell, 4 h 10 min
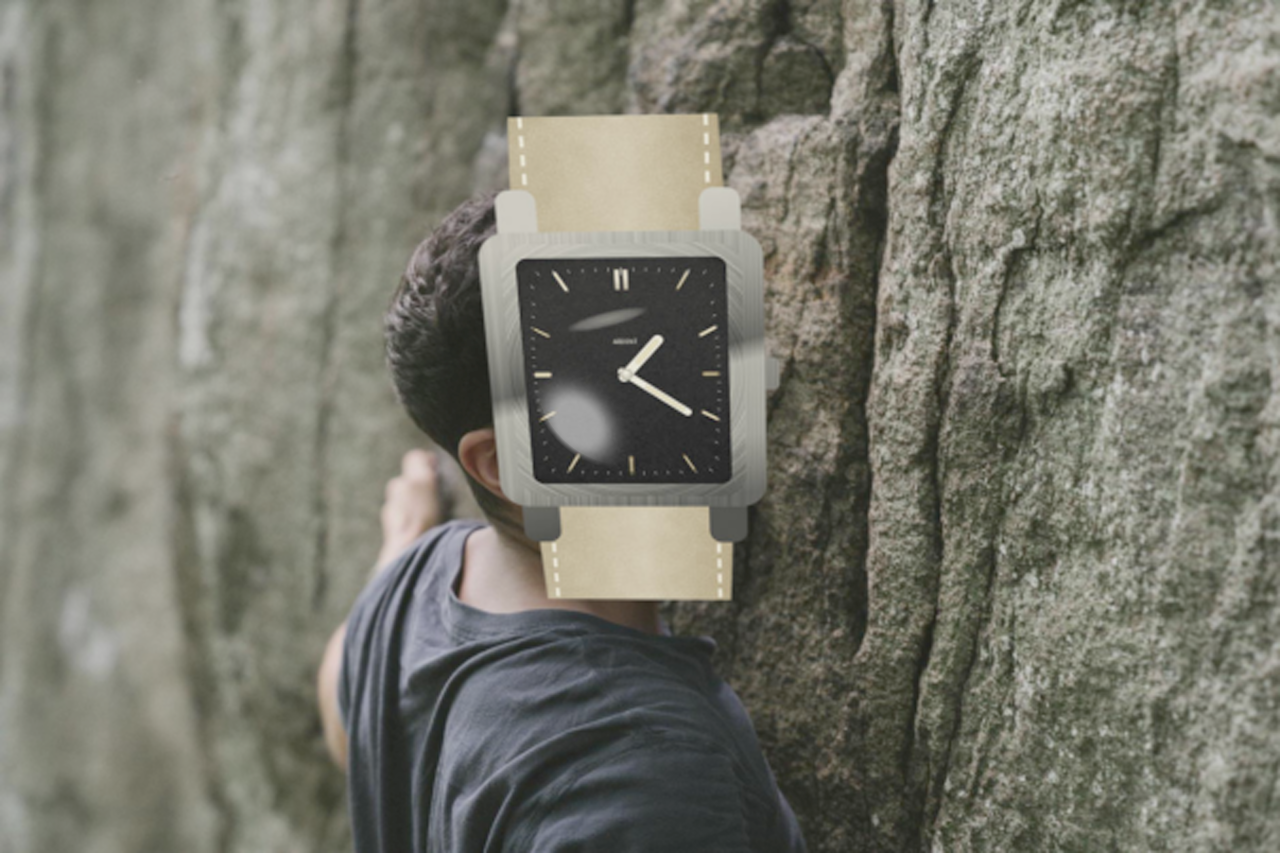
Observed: 1 h 21 min
